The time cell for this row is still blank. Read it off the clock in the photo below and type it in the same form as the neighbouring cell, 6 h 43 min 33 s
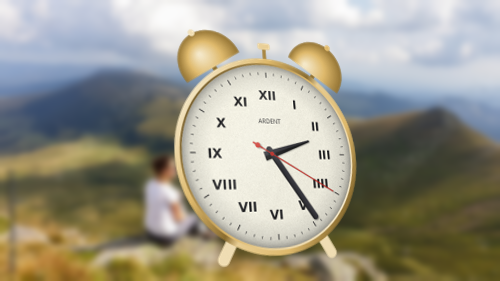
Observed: 2 h 24 min 20 s
